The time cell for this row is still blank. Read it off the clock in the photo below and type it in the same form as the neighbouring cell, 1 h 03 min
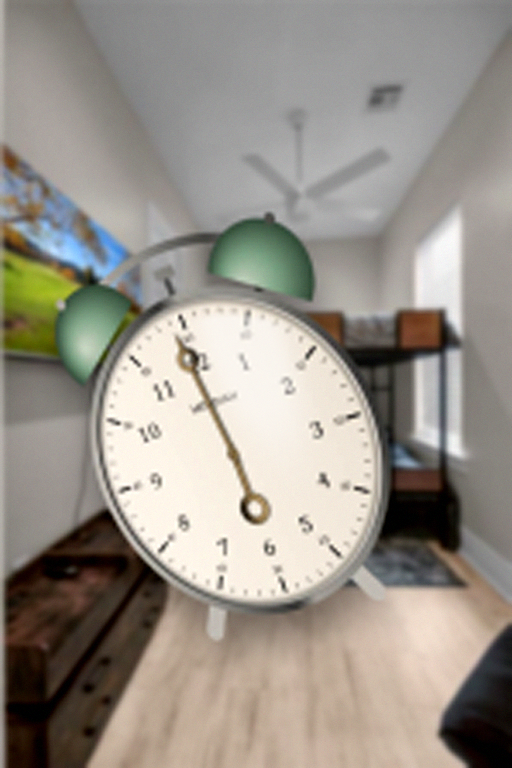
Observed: 5 h 59 min
